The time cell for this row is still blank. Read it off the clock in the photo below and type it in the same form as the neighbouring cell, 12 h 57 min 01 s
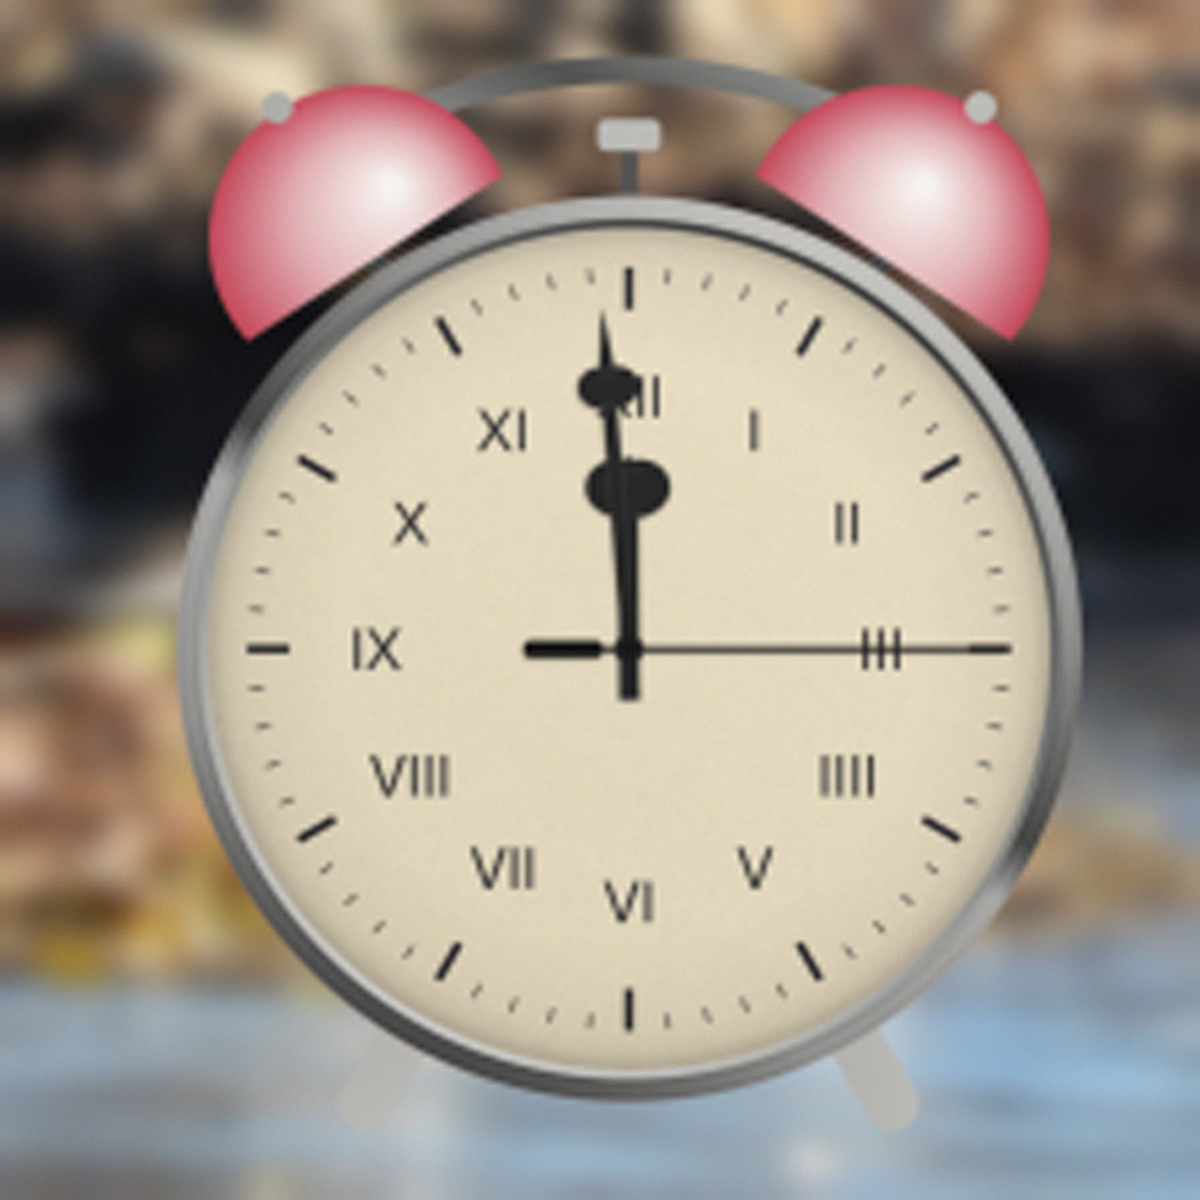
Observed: 11 h 59 min 15 s
